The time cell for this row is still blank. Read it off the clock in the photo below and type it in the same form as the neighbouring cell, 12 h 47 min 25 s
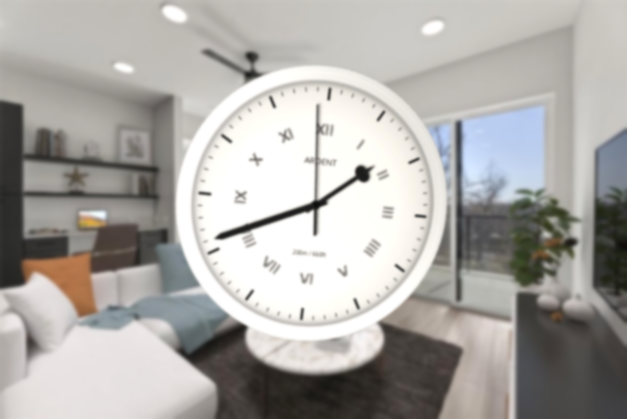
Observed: 1 h 40 min 59 s
